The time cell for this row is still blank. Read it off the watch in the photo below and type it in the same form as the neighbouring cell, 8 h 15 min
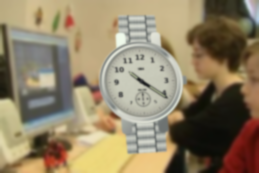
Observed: 10 h 21 min
